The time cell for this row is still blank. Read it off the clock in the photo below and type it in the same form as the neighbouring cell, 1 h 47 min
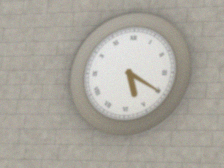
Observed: 5 h 20 min
